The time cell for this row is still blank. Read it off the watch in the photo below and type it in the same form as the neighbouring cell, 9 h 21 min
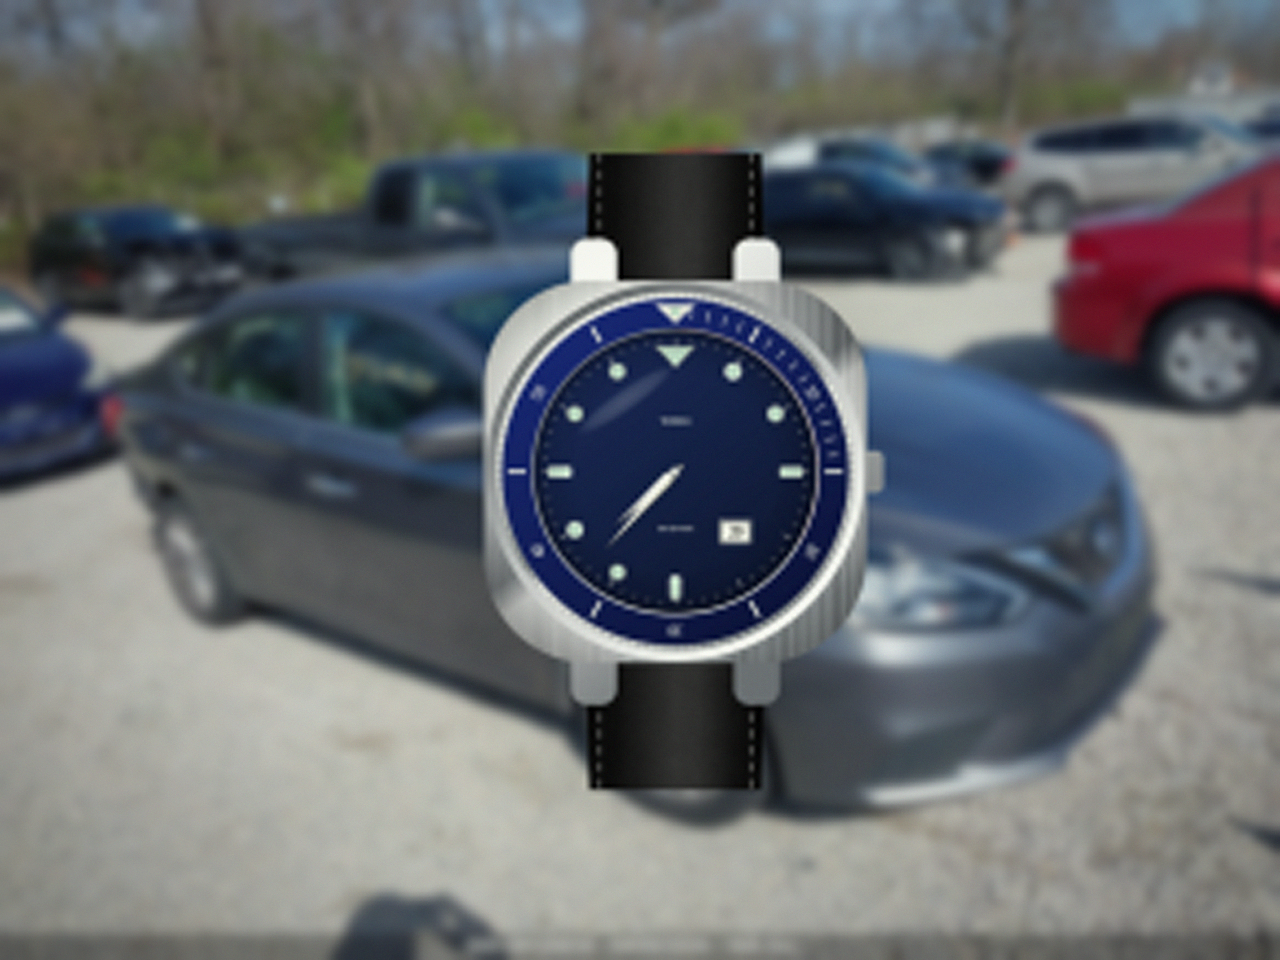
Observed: 7 h 37 min
